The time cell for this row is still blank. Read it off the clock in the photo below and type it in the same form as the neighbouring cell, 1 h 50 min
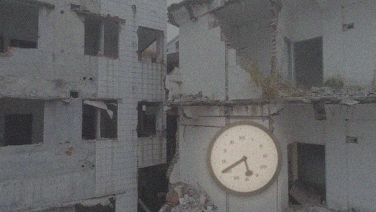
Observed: 5 h 41 min
